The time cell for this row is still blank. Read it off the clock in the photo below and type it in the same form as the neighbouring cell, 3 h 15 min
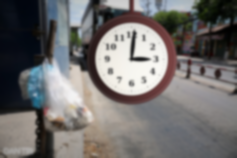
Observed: 3 h 01 min
